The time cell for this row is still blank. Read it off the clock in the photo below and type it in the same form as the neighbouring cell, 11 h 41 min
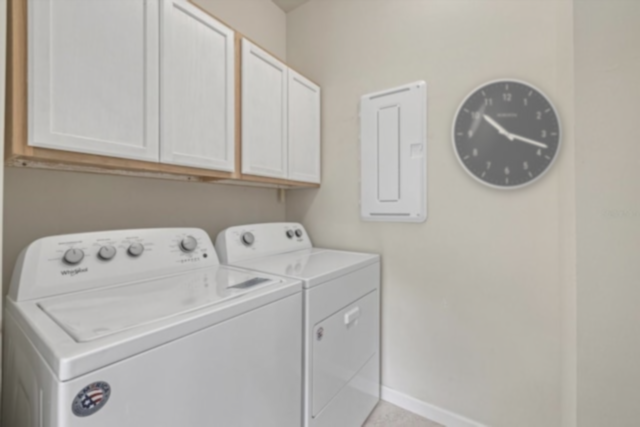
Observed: 10 h 18 min
